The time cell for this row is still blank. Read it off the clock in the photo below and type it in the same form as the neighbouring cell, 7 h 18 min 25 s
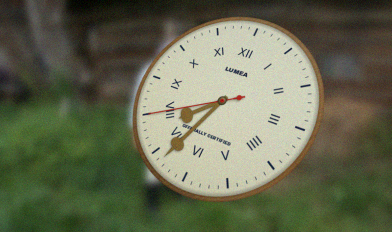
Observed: 7 h 33 min 40 s
